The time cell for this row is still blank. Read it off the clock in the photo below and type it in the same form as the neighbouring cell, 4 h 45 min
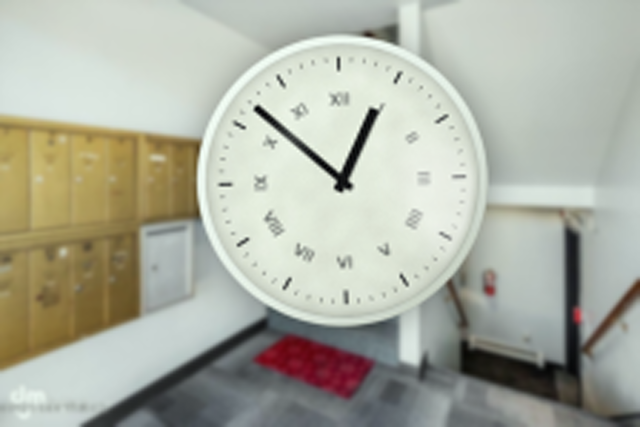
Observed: 12 h 52 min
